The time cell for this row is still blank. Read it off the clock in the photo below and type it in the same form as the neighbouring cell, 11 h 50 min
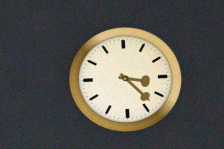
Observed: 3 h 23 min
